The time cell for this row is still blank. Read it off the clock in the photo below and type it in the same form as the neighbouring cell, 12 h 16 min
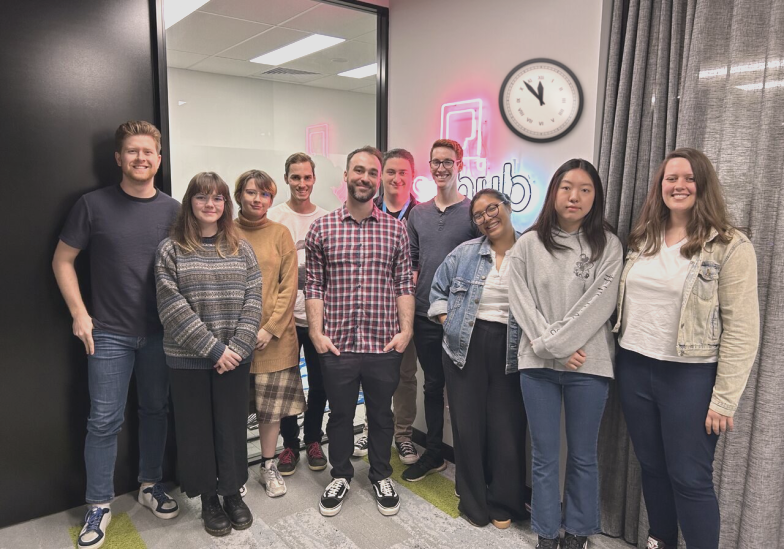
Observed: 11 h 53 min
